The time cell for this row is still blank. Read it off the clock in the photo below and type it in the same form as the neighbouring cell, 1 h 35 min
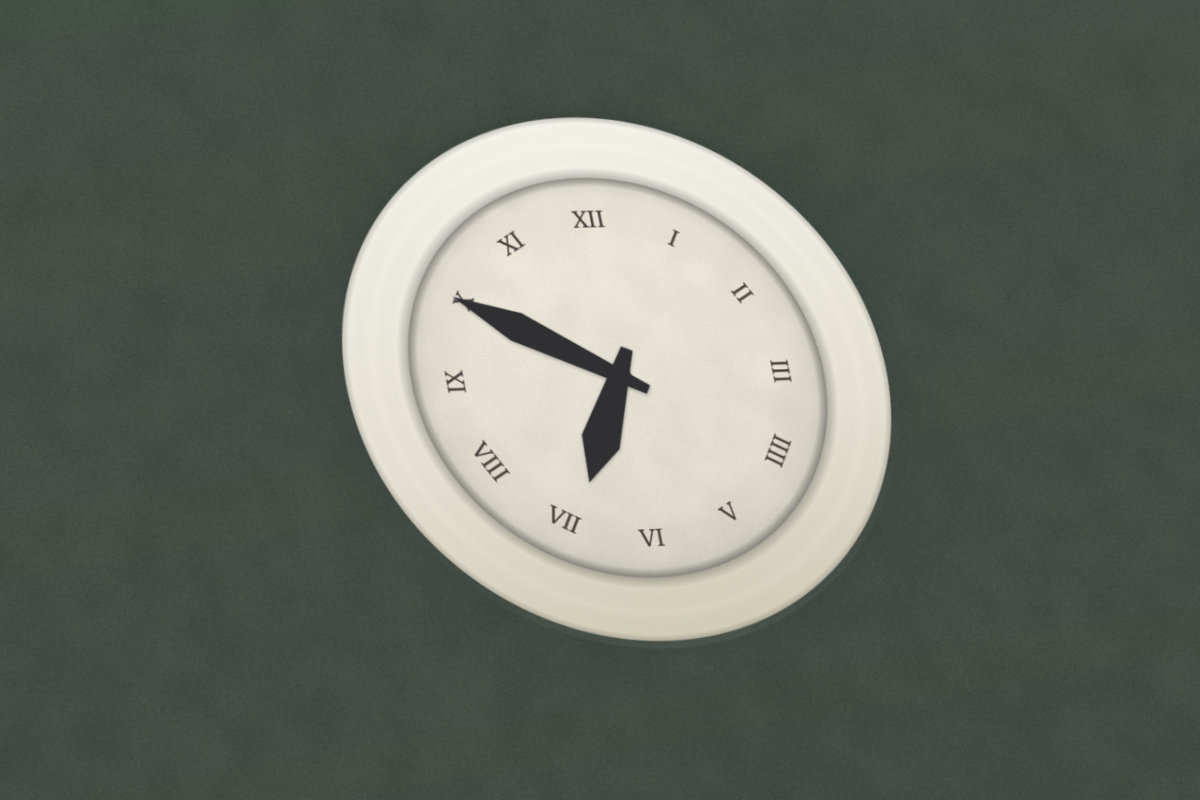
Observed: 6 h 50 min
